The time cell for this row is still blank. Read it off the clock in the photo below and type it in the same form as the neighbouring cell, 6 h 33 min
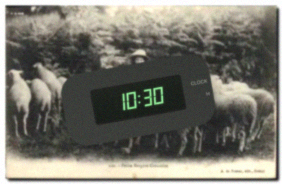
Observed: 10 h 30 min
